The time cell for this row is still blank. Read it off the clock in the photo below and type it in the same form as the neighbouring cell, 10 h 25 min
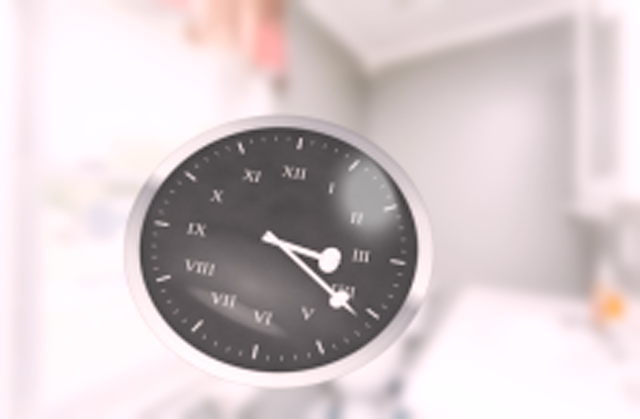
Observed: 3 h 21 min
